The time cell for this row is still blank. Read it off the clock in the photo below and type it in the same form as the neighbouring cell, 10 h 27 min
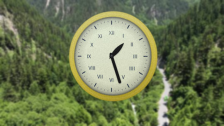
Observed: 1 h 27 min
